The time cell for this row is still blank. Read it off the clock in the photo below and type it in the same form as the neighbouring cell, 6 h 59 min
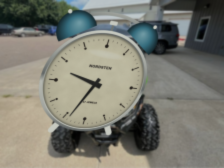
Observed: 9 h 34 min
